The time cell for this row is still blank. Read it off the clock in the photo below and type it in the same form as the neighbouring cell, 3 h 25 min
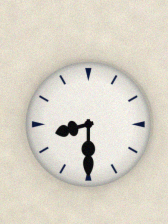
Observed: 8 h 30 min
